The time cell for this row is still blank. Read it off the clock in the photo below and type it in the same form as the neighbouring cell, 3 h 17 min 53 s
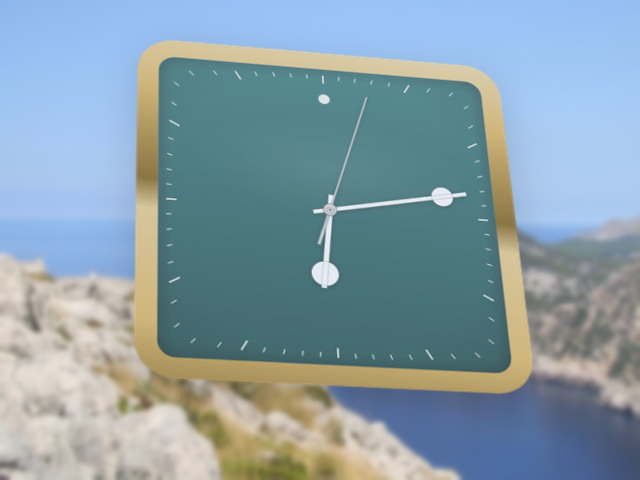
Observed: 6 h 13 min 03 s
